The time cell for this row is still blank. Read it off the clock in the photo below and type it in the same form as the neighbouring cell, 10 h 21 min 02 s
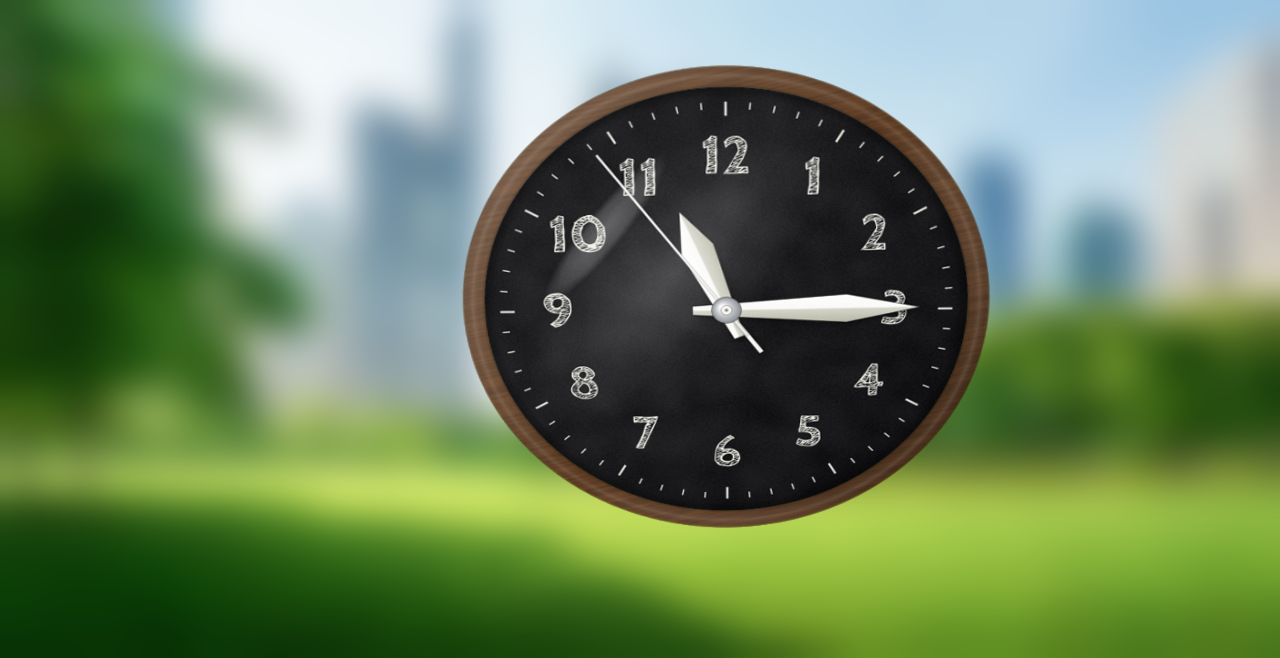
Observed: 11 h 14 min 54 s
